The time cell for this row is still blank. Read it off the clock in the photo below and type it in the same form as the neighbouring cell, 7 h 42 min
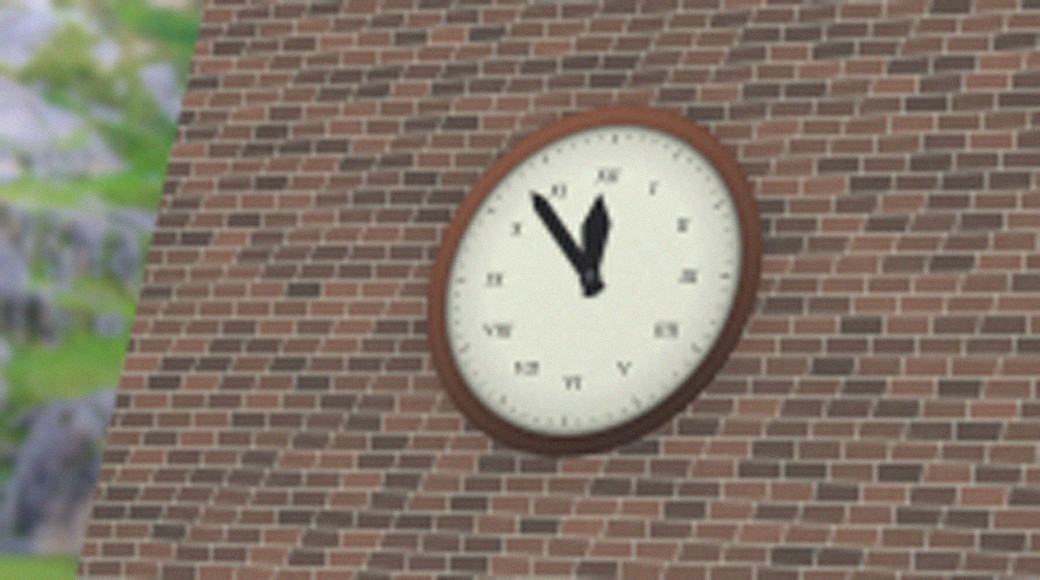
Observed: 11 h 53 min
